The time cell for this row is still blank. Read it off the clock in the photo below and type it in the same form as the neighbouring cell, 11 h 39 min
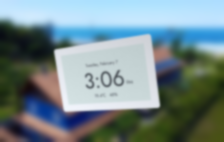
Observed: 3 h 06 min
